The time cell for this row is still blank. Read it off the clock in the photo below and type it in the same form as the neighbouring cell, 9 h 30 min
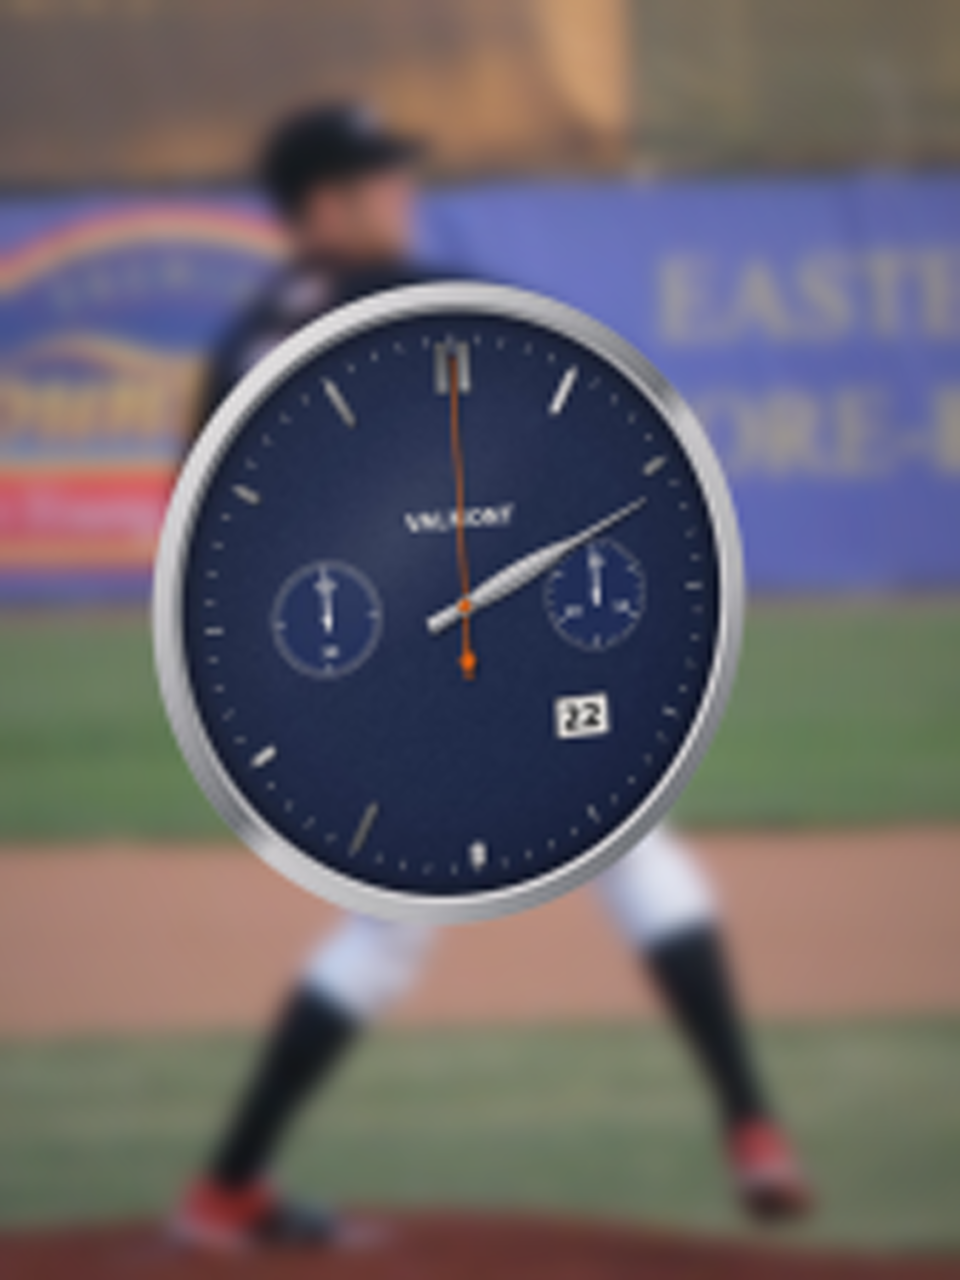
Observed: 2 h 11 min
